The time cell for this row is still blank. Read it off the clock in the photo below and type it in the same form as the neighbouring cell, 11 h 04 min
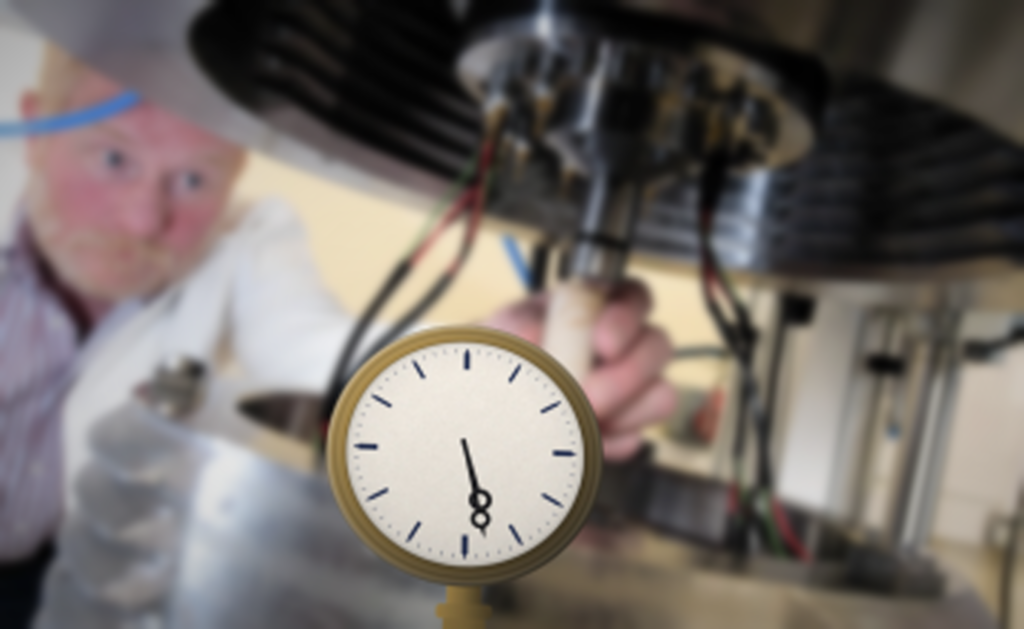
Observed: 5 h 28 min
